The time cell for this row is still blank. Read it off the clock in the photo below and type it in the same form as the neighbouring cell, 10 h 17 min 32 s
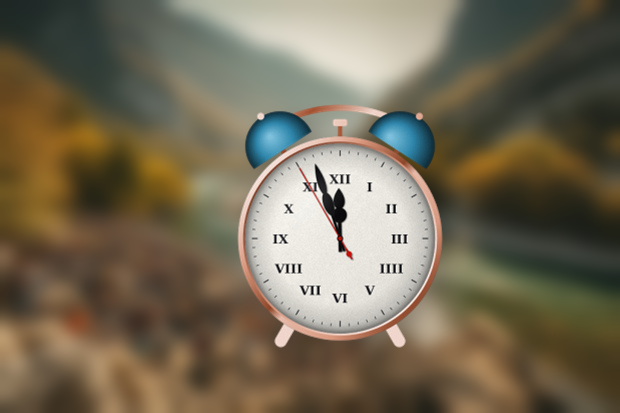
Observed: 11 h 56 min 55 s
